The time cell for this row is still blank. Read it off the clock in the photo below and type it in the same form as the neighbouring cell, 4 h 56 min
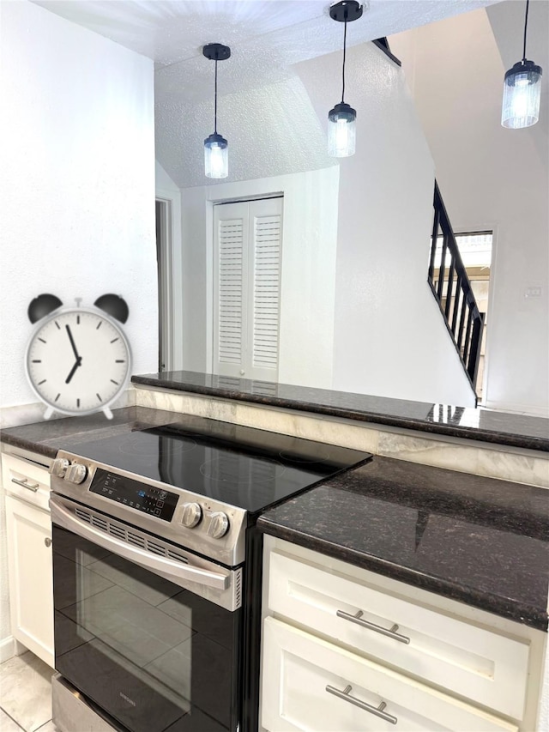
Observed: 6 h 57 min
